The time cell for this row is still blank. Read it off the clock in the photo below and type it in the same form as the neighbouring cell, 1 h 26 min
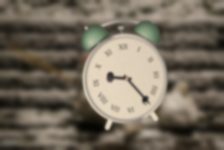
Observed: 9 h 24 min
